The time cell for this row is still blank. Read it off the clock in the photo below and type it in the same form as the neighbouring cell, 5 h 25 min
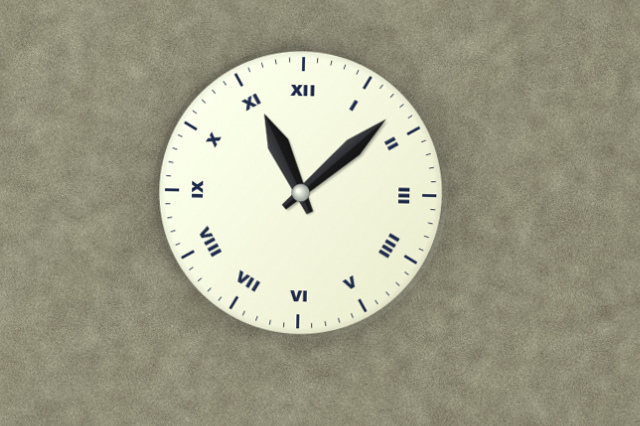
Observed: 11 h 08 min
